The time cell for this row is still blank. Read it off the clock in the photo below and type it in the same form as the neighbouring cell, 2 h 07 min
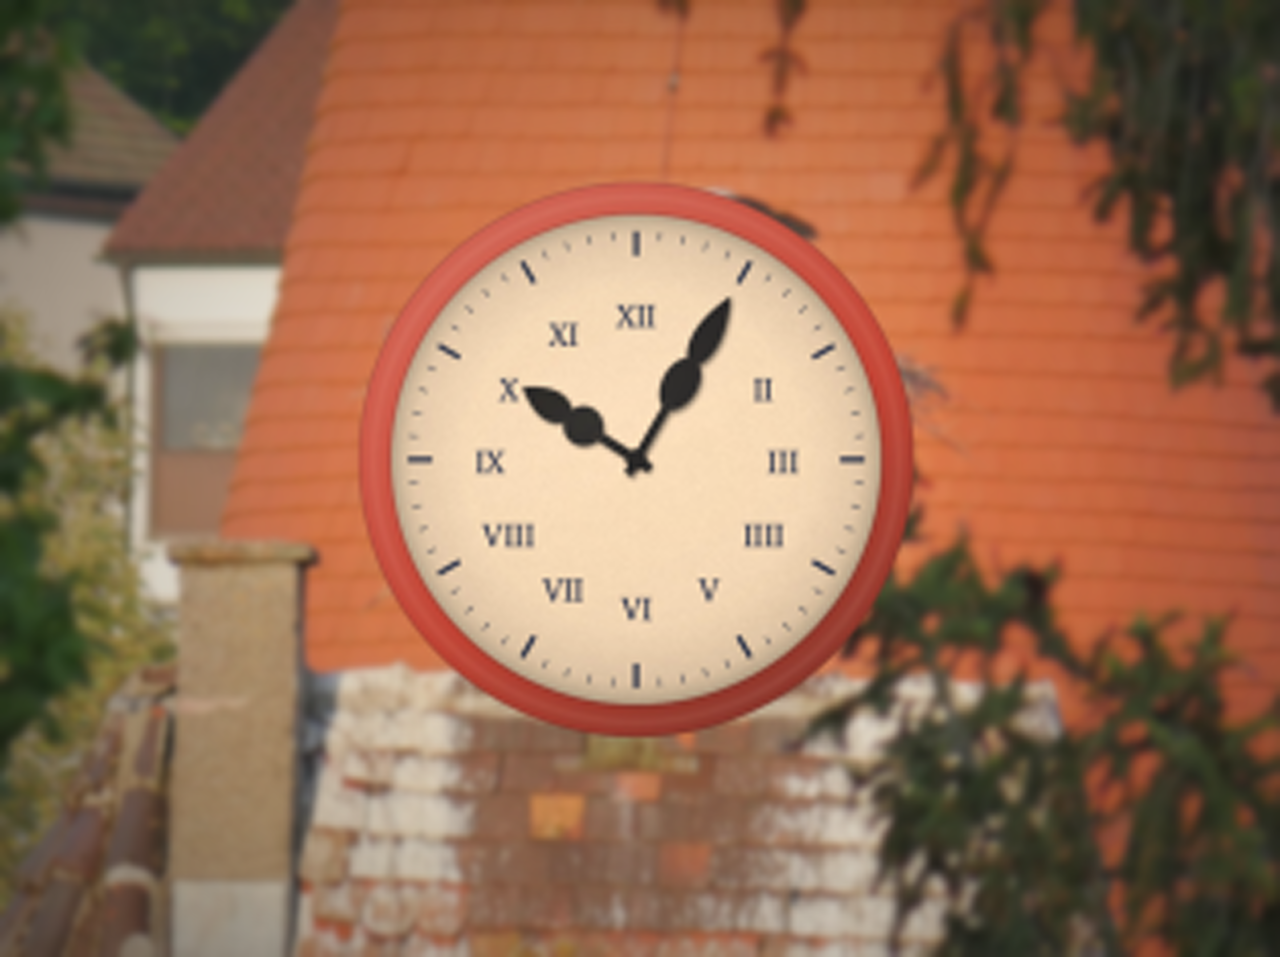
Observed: 10 h 05 min
